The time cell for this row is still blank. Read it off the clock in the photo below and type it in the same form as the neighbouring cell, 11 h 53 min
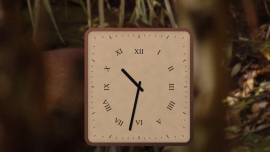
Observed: 10 h 32 min
